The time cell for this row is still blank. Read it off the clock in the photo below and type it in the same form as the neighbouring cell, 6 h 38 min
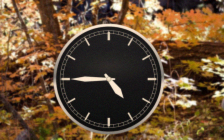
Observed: 4 h 45 min
